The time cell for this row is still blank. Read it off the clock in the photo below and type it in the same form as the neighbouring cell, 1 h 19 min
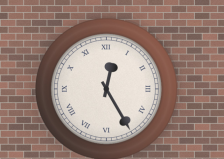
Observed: 12 h 25 min
